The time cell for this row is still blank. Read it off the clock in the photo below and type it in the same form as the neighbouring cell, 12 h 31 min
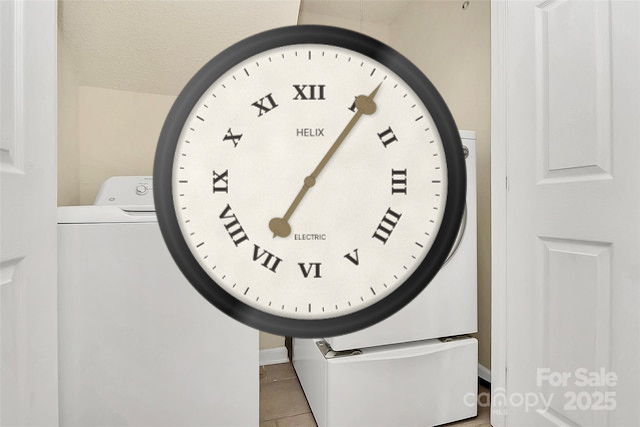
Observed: 7 h 06 min
